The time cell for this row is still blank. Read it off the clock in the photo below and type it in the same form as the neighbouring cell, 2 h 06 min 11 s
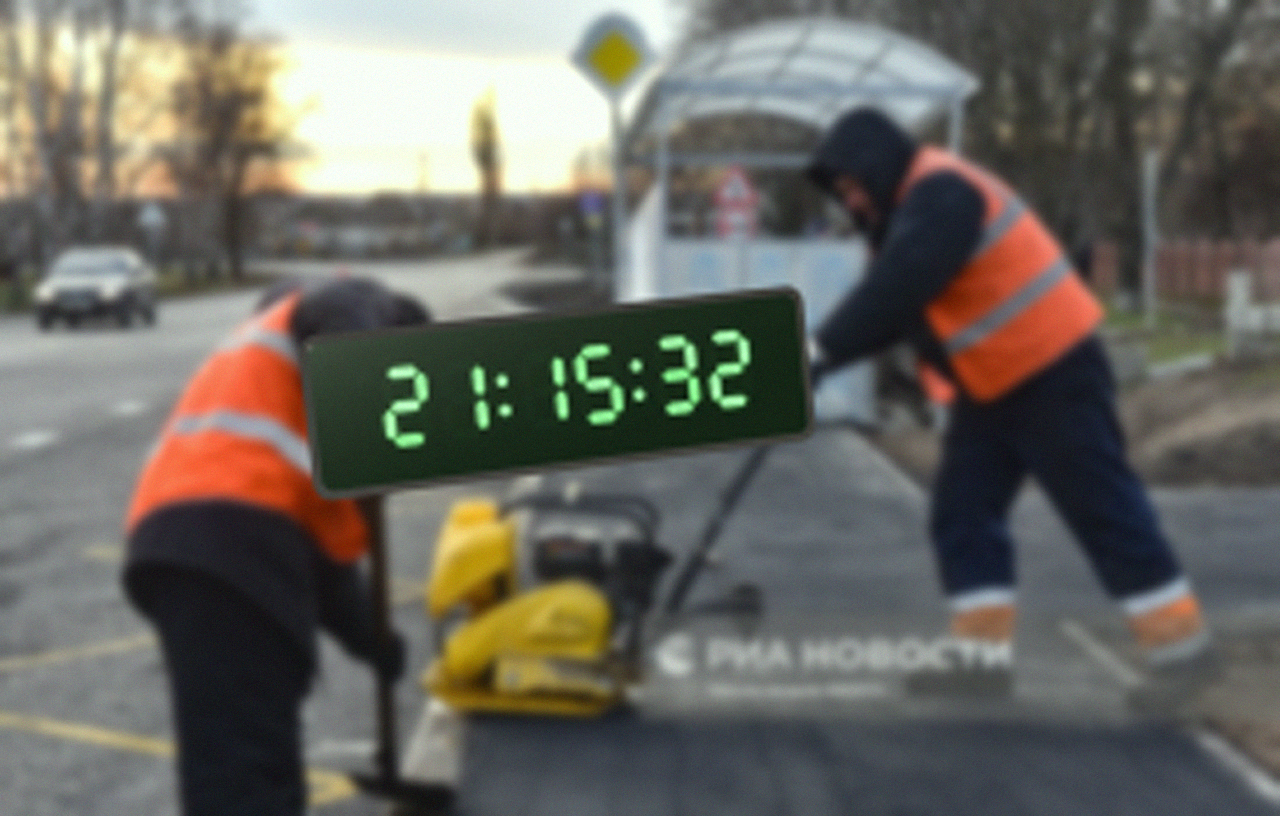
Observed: 21 h 15 min 32 s
